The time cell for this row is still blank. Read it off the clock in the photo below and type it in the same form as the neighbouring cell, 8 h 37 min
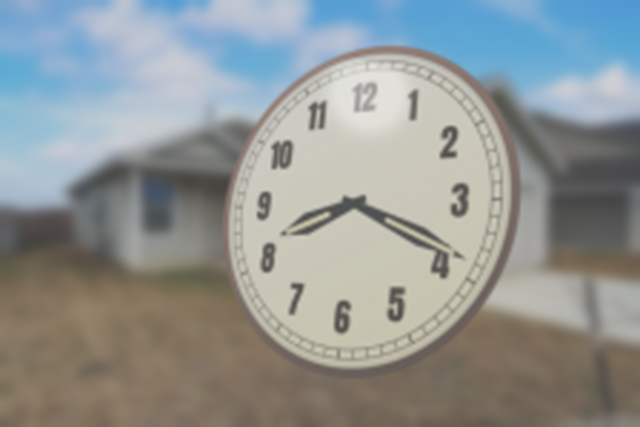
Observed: 8 h 19 min
